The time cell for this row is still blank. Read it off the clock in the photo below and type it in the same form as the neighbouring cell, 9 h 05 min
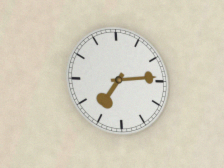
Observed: 7 h 14 min
